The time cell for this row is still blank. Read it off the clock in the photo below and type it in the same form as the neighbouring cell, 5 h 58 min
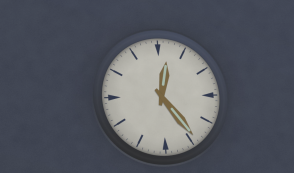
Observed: 12 h 24 min
